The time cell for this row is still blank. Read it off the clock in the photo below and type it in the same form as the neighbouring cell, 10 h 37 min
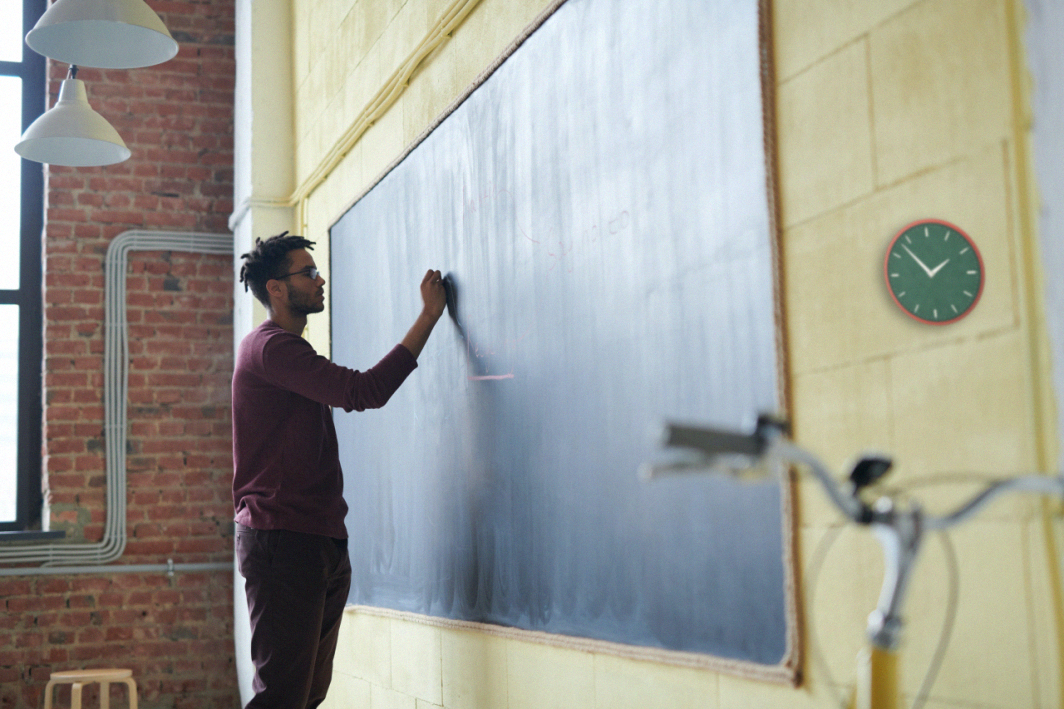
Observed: 1 h 53 min
